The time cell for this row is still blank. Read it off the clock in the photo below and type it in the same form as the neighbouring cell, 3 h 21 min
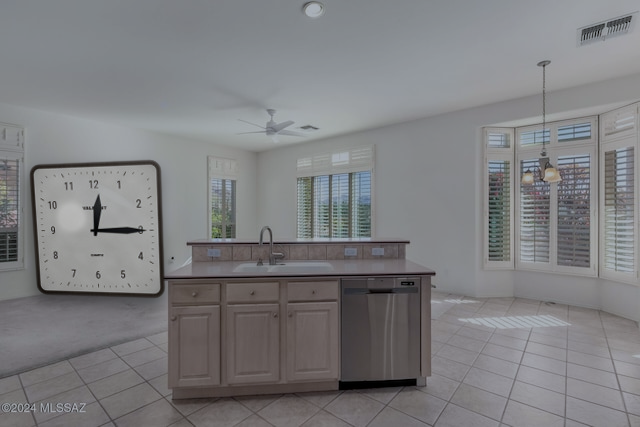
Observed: 12 h 15 min
